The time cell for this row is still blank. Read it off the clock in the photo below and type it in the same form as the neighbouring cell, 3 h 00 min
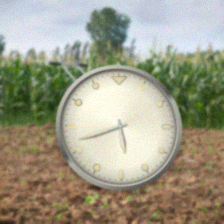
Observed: 5 h 42 min
